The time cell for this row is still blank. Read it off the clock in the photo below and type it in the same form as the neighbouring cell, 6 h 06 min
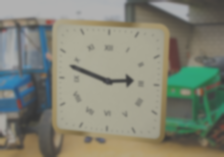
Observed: 2 h 48 min
